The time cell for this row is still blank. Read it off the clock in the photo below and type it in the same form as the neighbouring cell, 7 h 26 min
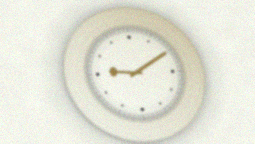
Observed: 9 h 10 min
